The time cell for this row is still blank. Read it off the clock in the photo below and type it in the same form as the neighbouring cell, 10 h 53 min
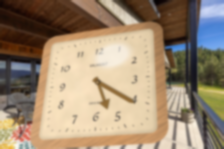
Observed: 5 h 21 min
